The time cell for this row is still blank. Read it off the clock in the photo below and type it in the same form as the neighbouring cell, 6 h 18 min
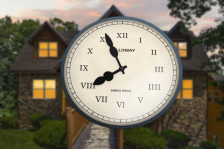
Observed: 7 h 56 min
